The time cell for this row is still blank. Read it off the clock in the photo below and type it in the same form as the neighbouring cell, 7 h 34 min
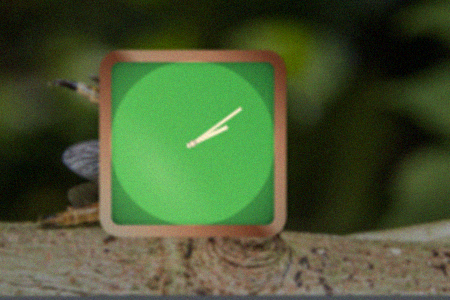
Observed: 2 h 09 min
